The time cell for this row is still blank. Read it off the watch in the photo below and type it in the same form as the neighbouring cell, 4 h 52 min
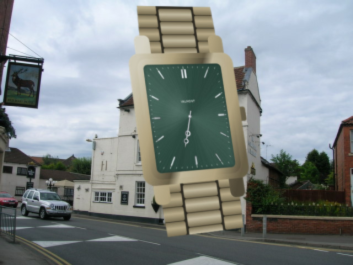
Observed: 6 h 33 min
